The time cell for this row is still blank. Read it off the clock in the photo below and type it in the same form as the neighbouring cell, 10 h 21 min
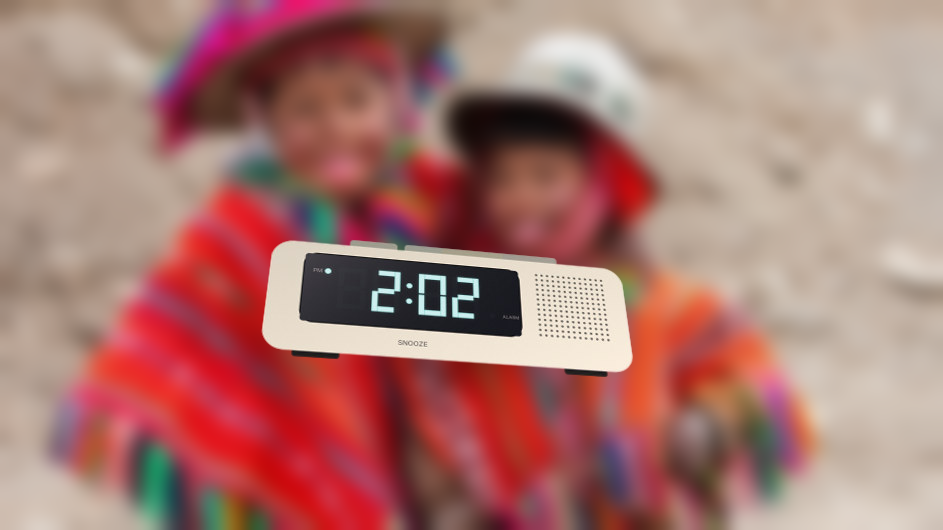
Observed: 2 h 02 min
